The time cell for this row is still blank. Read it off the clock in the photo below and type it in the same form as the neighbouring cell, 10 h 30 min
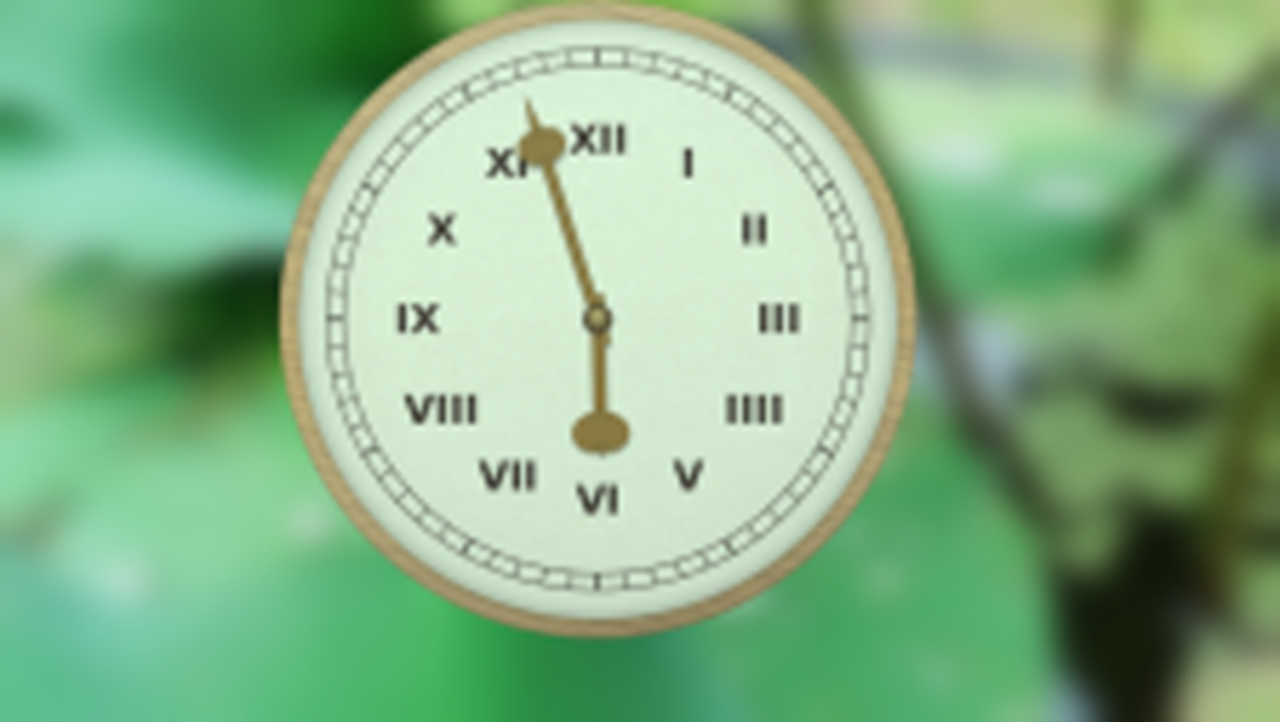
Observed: 5 h 57 min
